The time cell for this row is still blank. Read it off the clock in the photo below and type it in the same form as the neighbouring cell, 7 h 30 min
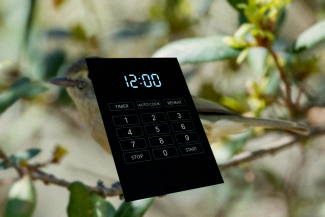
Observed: 12 h 00 min
